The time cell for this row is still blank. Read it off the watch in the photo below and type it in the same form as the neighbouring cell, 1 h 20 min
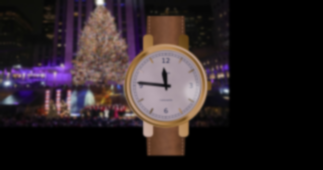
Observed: 11 h 46 min
